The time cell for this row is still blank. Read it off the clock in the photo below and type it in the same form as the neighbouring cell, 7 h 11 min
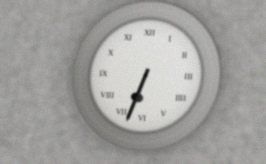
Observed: 6 h 33 min
